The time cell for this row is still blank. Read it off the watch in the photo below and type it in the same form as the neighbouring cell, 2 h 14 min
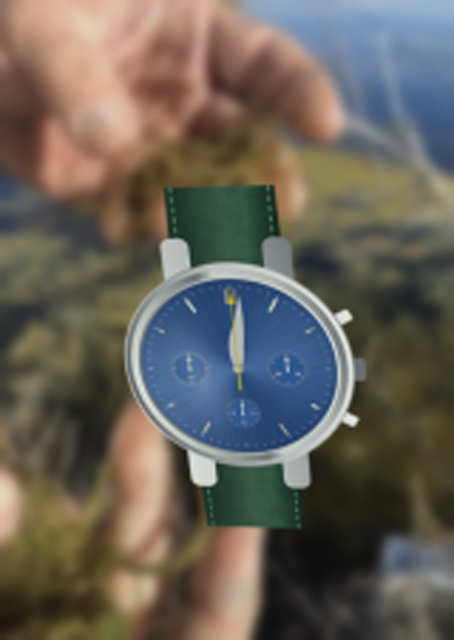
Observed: 12 h 01 min
